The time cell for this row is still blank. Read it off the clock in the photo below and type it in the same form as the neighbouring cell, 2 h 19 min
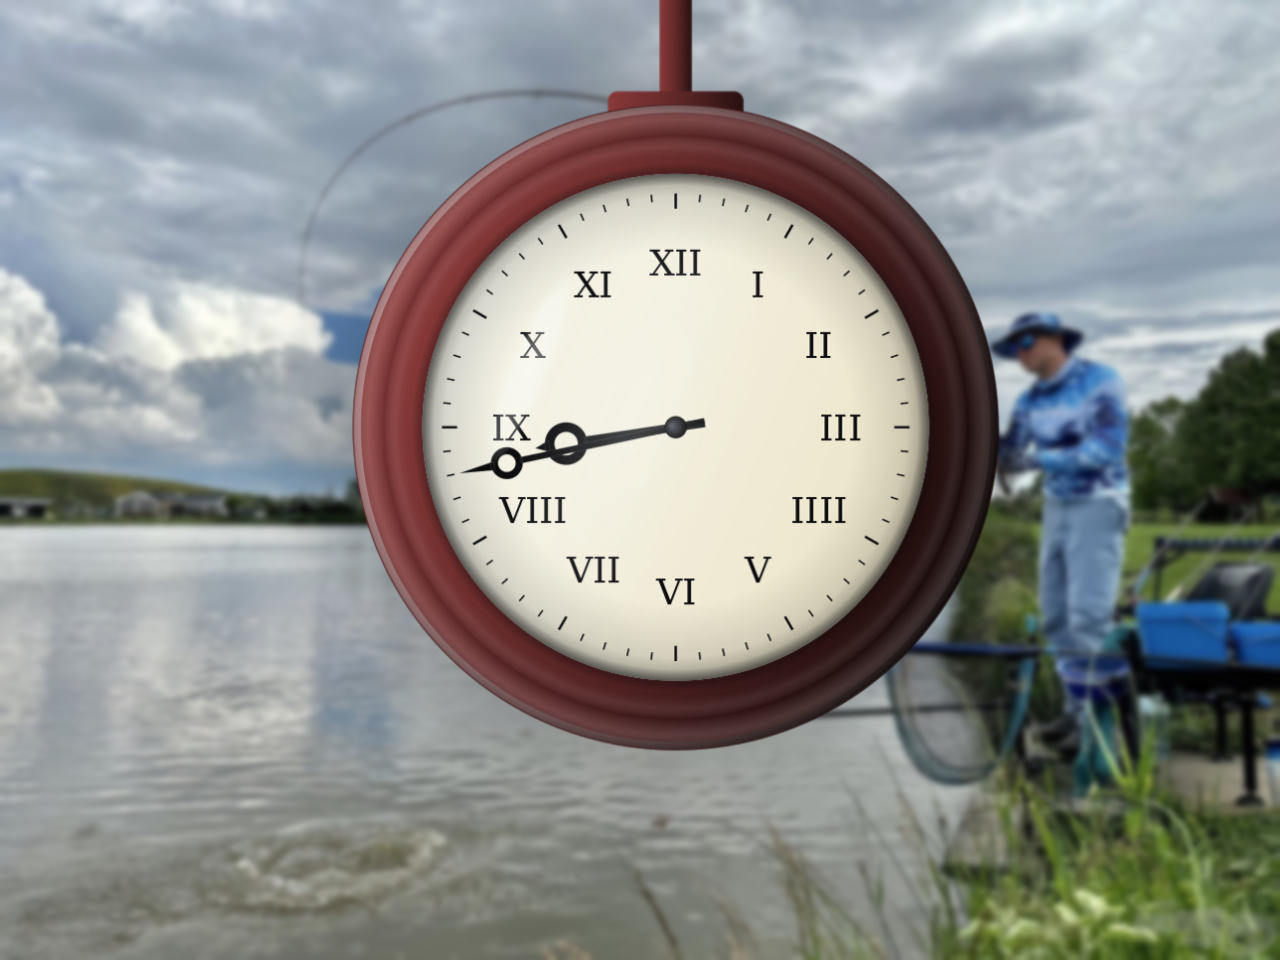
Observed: 8 h 43 min
